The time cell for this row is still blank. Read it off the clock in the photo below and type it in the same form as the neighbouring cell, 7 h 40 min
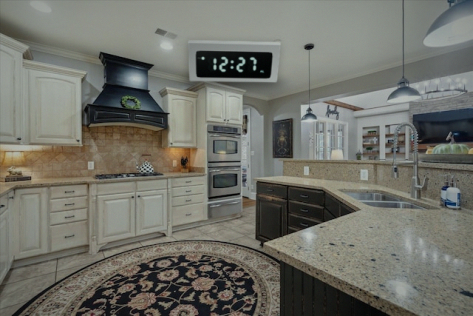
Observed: 12 h 27 min
